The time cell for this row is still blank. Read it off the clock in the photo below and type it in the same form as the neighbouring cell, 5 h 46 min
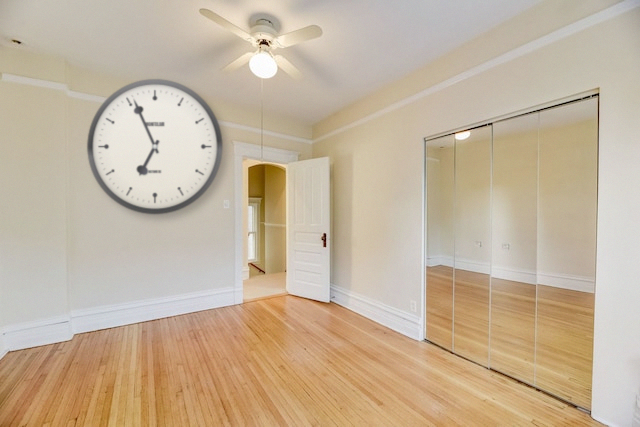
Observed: 6 h 56 min
